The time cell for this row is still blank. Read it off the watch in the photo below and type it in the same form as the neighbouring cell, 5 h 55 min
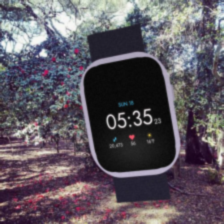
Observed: 5 h 35 min
